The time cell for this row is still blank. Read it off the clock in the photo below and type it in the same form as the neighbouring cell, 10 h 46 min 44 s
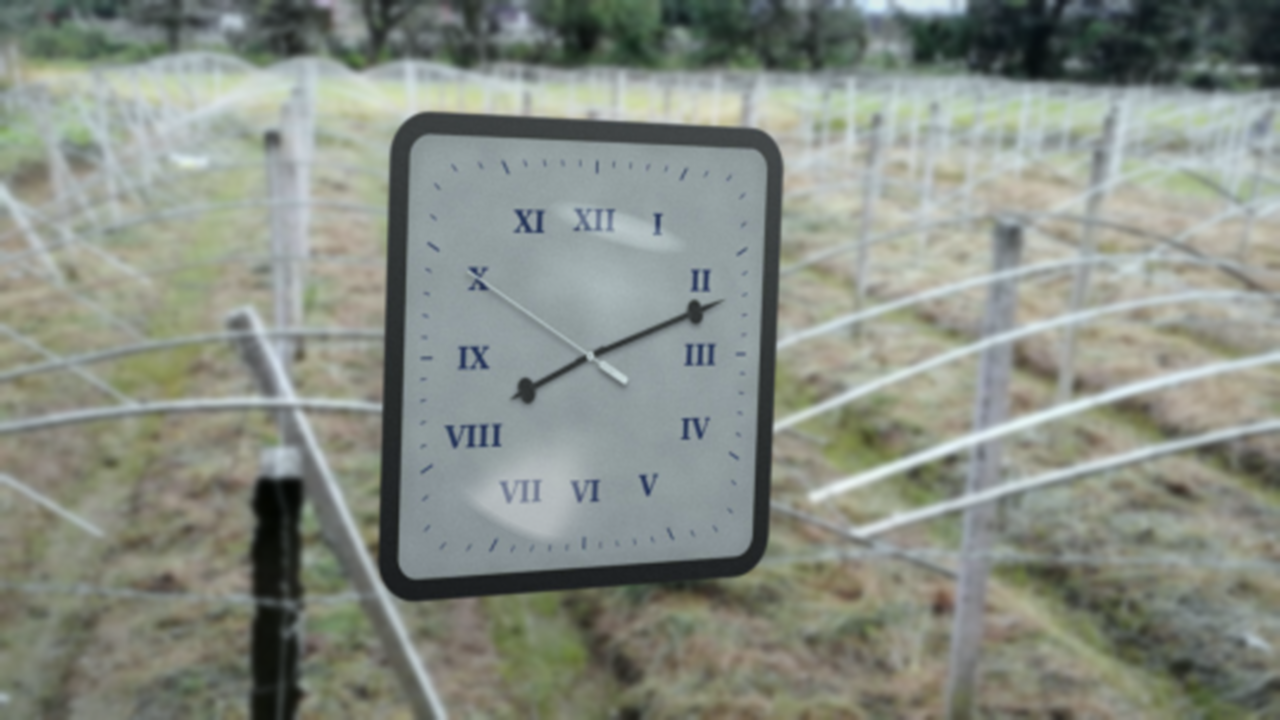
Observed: 8 h 11 min 50 s
